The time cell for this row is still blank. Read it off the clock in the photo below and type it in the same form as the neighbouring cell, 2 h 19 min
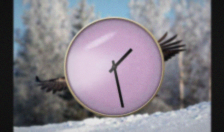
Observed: 1 h 28 min
